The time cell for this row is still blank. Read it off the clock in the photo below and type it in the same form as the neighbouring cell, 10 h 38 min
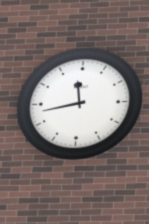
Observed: 11 h 43 min
